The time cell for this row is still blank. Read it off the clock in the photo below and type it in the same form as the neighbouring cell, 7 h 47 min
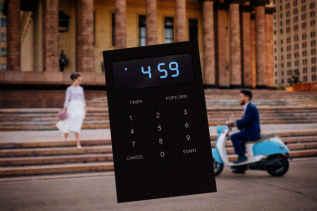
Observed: 4 h 59 min
